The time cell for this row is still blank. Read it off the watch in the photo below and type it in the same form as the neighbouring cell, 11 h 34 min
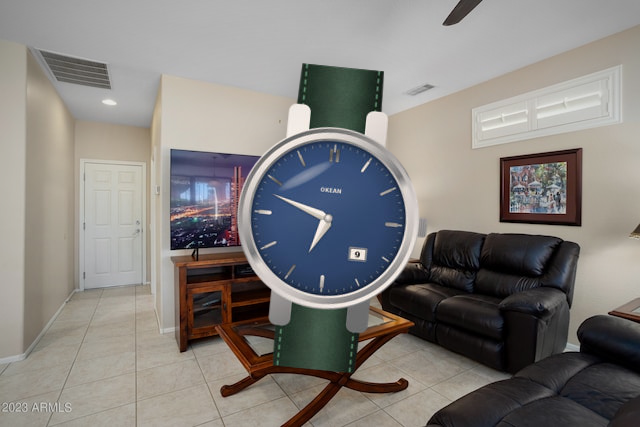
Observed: 6 h 48 min
